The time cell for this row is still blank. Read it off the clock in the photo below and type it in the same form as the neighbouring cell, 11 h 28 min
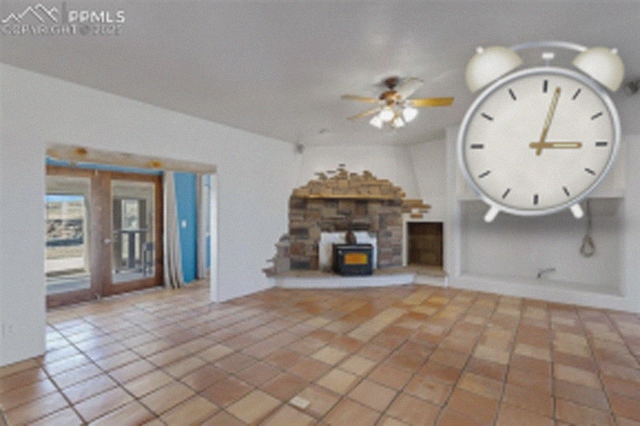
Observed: 3 h 02 min
